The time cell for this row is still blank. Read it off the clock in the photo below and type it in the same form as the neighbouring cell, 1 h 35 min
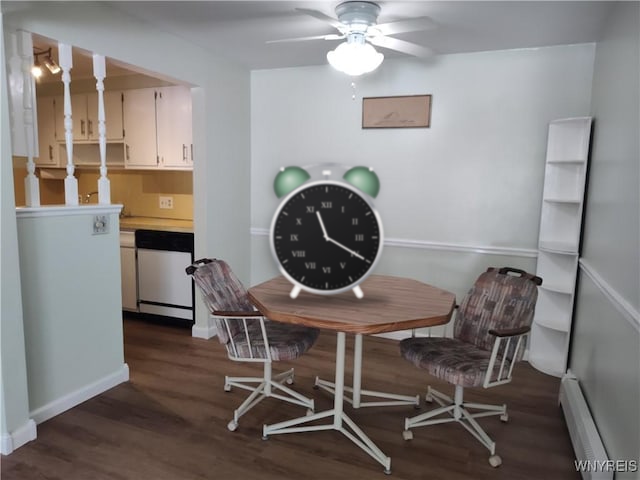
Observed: 11 h 20 min
